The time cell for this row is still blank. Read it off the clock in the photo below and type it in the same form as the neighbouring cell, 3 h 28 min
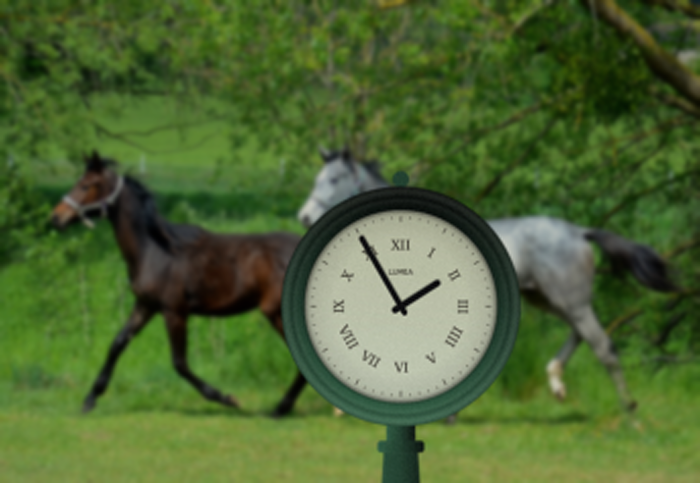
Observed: 1 h 55 min
